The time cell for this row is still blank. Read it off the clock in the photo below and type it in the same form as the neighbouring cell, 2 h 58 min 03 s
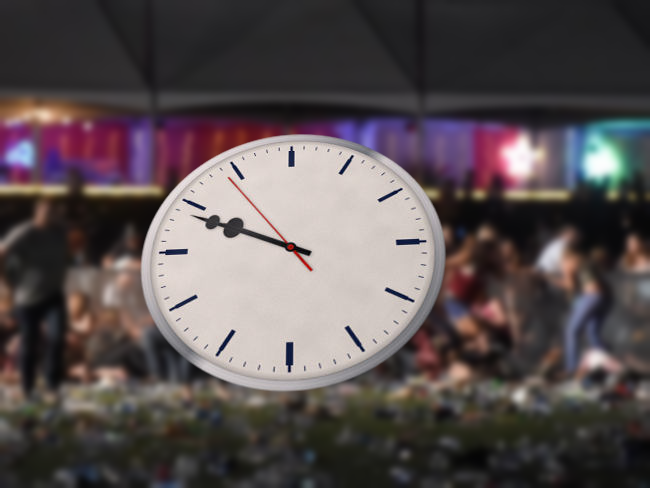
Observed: 9 h 48 min 54 s
